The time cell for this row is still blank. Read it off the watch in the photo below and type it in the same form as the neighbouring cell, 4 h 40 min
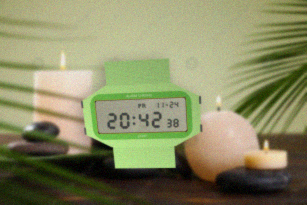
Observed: 20 h 42 min
